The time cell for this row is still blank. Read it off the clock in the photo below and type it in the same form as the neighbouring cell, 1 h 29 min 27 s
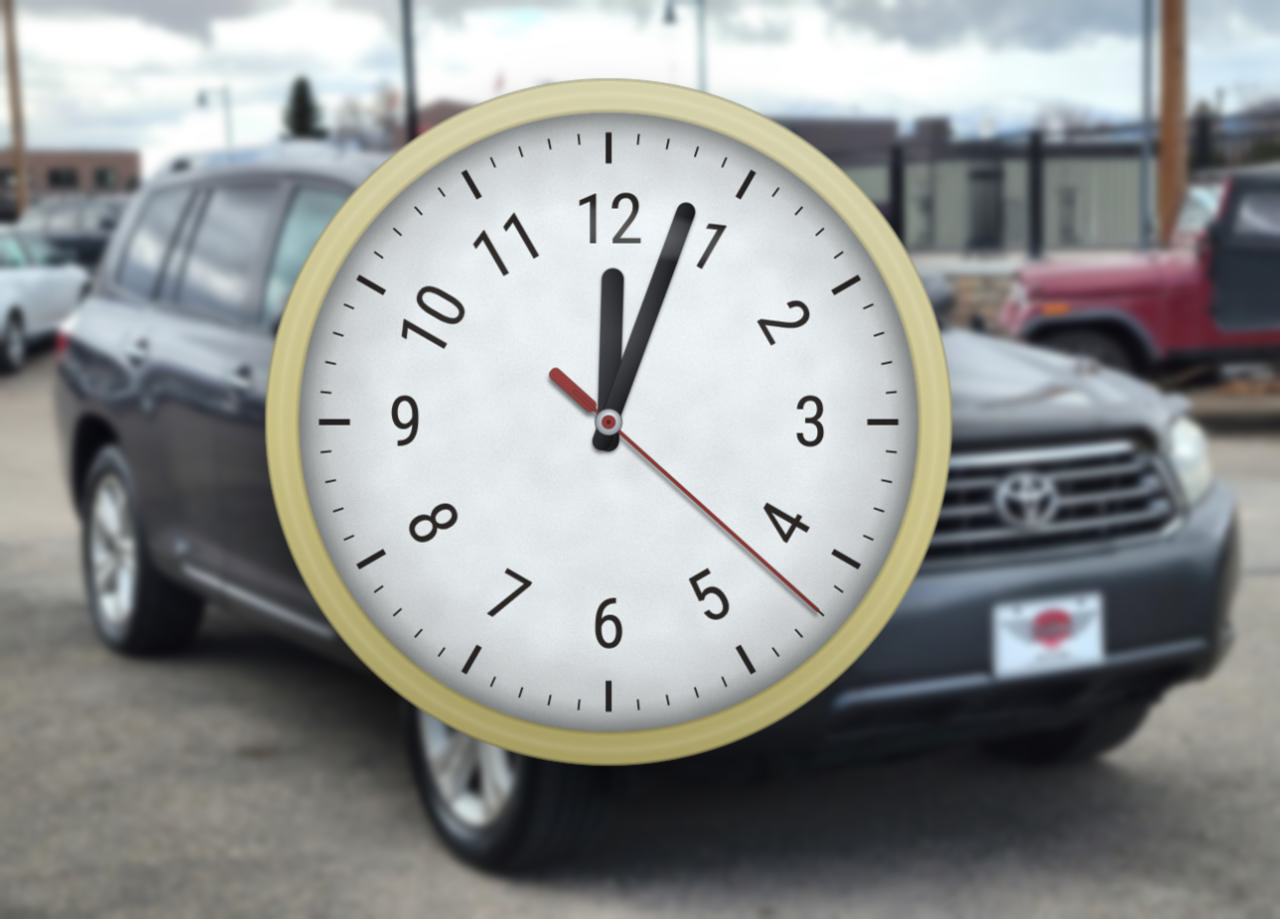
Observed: 12 h 03 min 22 s
